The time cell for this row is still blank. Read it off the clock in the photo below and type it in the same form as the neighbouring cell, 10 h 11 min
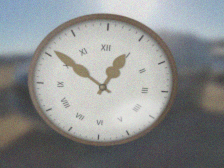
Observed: 12 h 51 min
